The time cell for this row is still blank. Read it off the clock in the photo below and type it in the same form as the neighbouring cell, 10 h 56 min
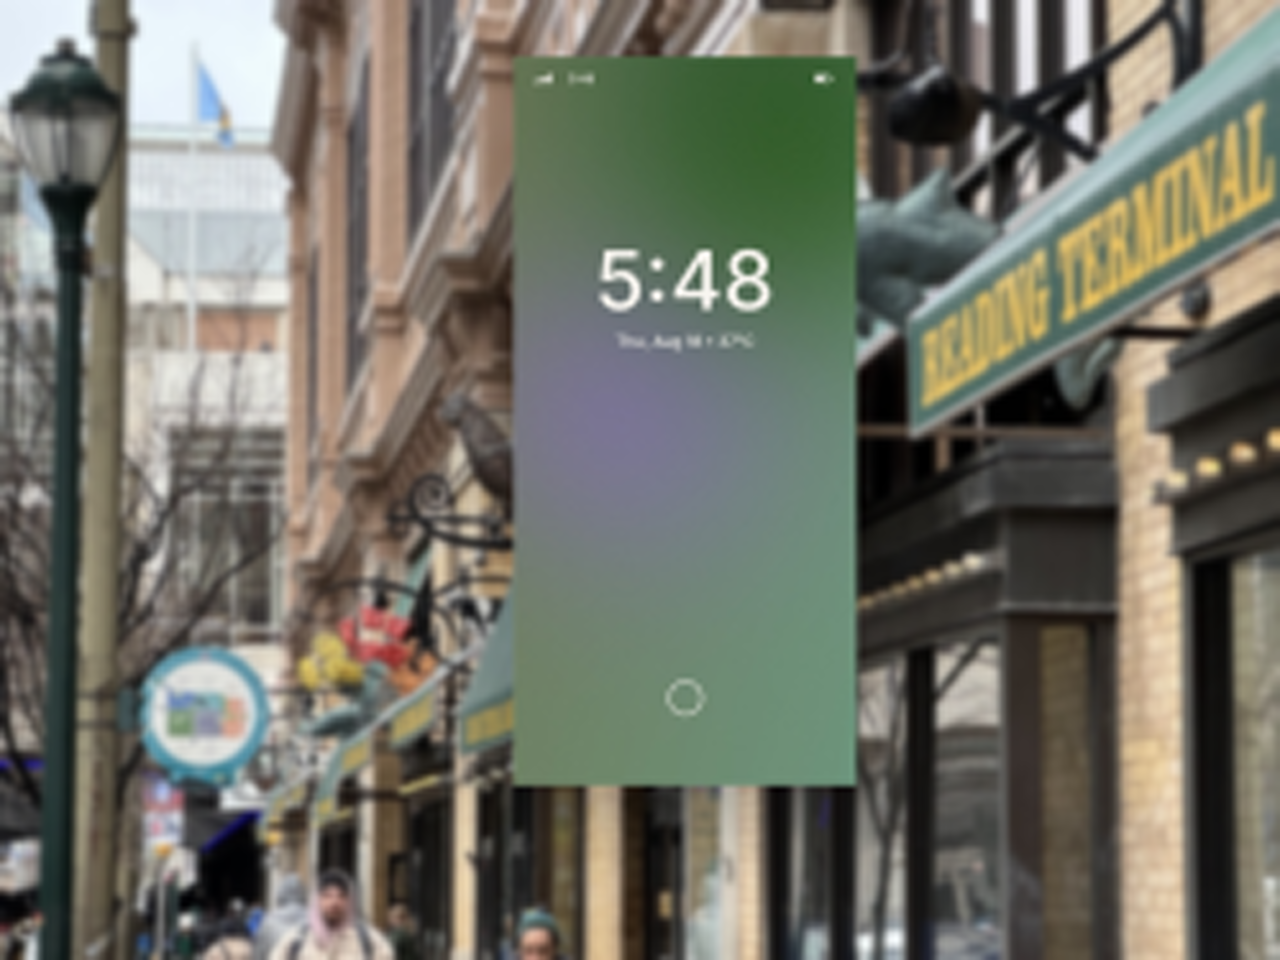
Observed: 5 h 48 min
